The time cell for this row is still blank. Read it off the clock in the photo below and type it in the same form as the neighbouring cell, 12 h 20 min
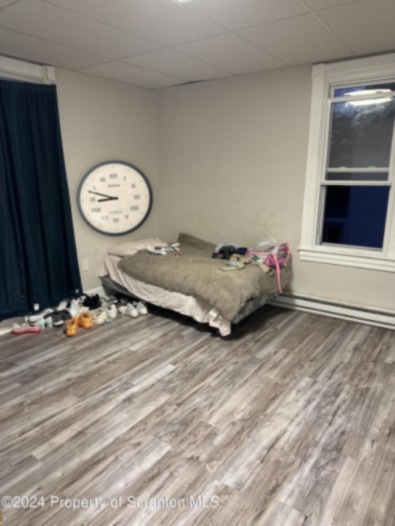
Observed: 8 h 48 min
